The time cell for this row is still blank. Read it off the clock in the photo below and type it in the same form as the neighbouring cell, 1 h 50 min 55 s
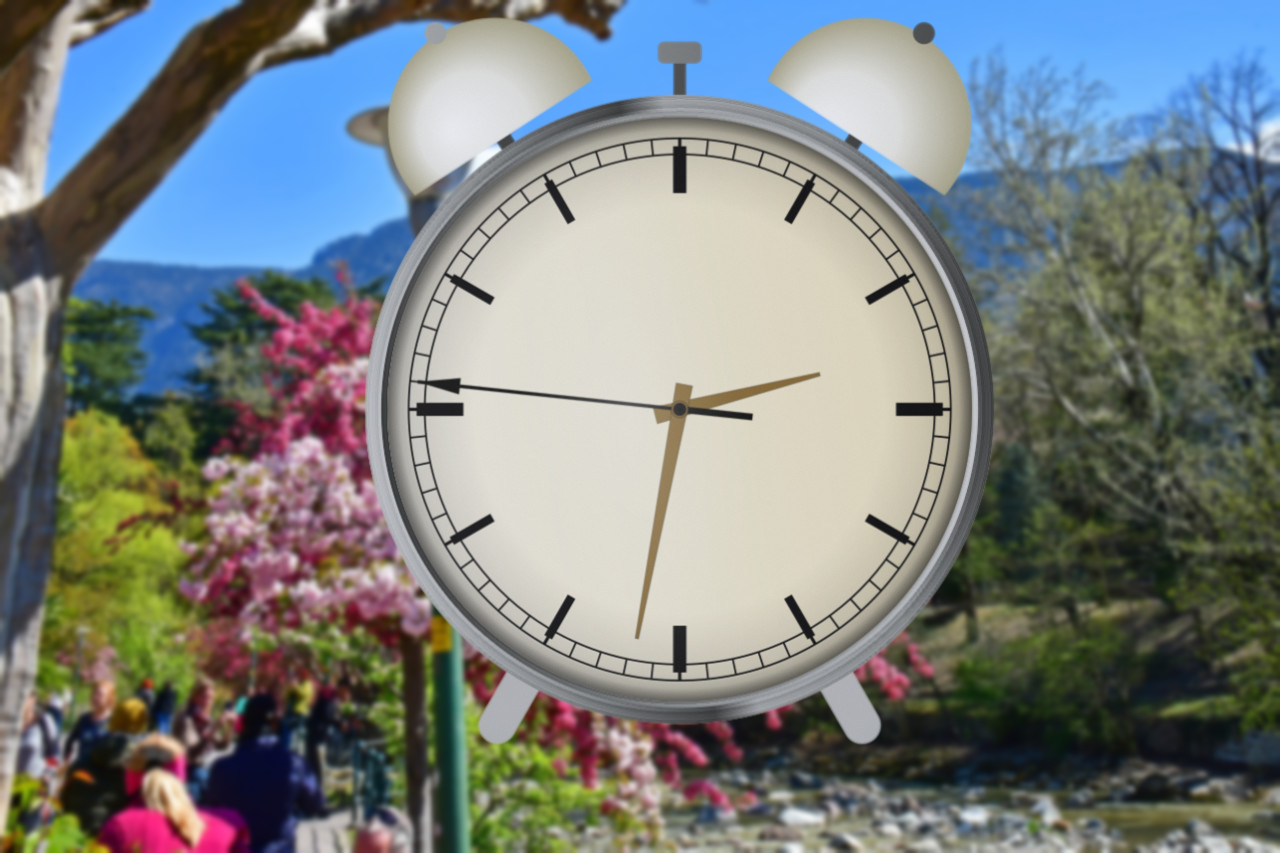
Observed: 2 h 31 min 46 s
